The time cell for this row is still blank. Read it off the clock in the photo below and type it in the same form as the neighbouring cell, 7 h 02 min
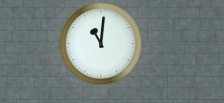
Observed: 11 h 01 min
